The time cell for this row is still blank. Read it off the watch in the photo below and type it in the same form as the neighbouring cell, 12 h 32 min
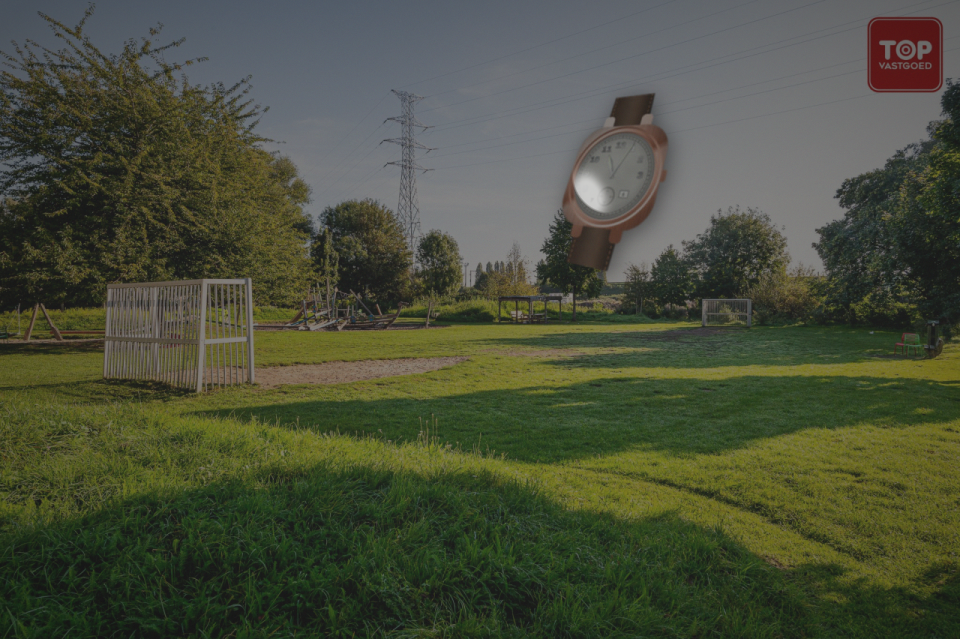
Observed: 11 h 04 min
